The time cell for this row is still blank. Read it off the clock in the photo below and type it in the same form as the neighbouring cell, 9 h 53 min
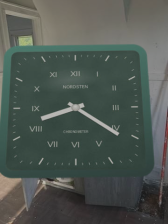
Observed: 8 h 21 min
